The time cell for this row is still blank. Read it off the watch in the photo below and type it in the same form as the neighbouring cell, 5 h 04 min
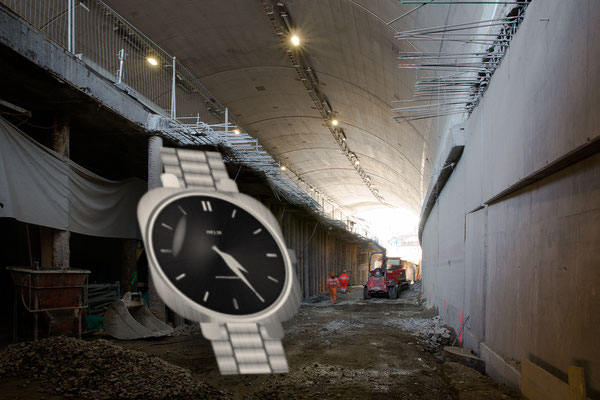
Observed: 4 h 25 min
